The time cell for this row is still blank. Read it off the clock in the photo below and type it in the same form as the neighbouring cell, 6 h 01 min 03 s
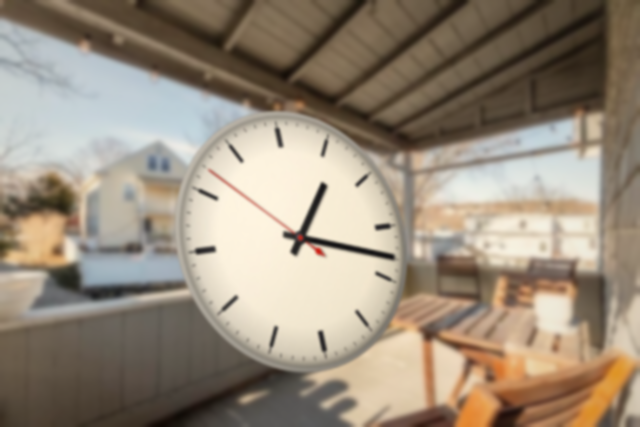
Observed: 1 h 17 min 52 s
